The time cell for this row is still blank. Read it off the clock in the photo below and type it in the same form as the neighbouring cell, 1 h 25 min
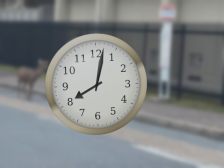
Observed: 8 h 02 min
